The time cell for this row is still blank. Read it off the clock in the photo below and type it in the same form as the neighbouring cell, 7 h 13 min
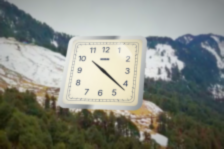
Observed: 10 h 22 min
